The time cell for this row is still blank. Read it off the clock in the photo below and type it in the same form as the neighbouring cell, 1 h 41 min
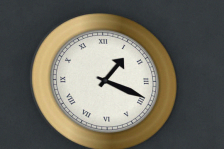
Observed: 1 h 19 min
